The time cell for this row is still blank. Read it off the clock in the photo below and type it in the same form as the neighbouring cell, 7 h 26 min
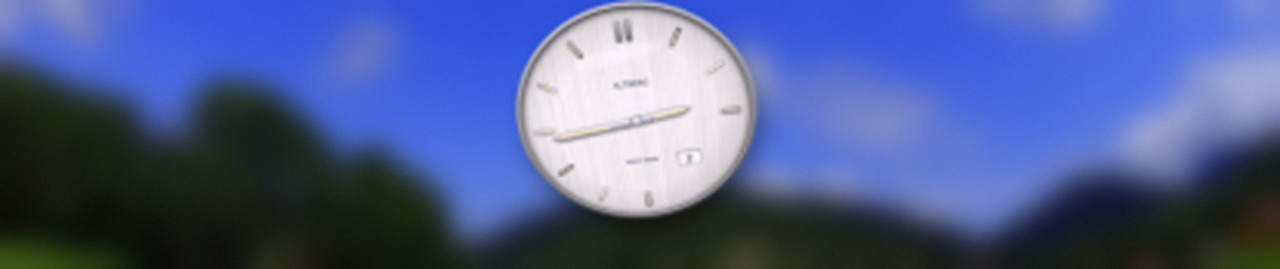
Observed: 2 h 44 min
